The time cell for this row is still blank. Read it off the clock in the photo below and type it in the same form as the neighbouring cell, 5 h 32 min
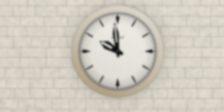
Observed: 9 h 59 min
